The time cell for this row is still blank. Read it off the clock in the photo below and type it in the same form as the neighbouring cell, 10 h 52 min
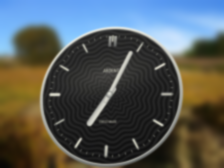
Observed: 7 h 04 min
